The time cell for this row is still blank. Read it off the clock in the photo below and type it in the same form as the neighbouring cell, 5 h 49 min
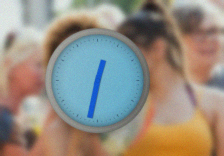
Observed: 12 h 32 min
